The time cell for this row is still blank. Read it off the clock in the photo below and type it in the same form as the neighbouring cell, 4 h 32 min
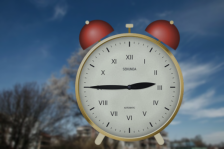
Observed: 2 h 45 min
